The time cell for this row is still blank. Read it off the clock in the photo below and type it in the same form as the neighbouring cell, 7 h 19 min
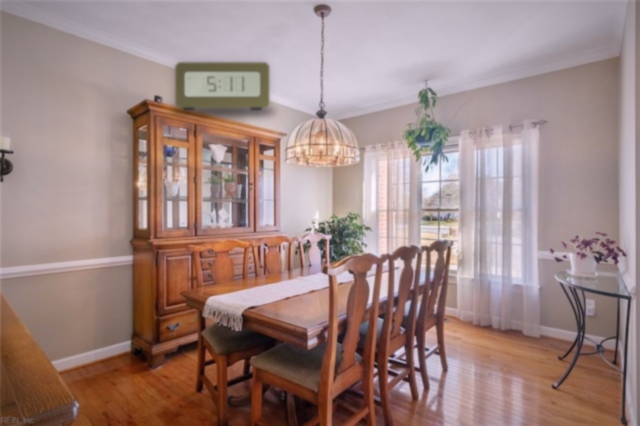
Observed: 5 h 11 min
